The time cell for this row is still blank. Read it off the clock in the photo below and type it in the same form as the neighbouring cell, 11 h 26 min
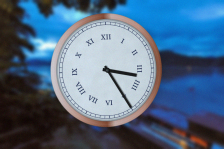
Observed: 3 h 25 min
